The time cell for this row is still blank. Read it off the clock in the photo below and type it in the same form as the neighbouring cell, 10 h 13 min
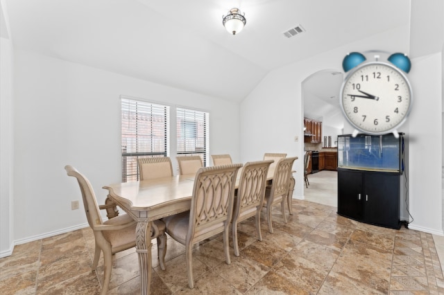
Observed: 9 h 46 min
